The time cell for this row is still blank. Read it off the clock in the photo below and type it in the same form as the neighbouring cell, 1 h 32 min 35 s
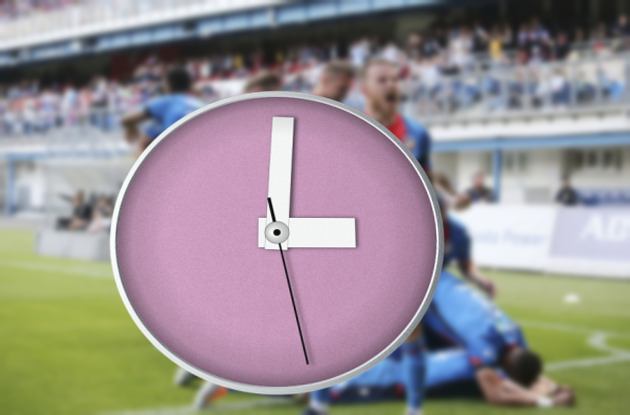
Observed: 3 h 00 min 28 s
